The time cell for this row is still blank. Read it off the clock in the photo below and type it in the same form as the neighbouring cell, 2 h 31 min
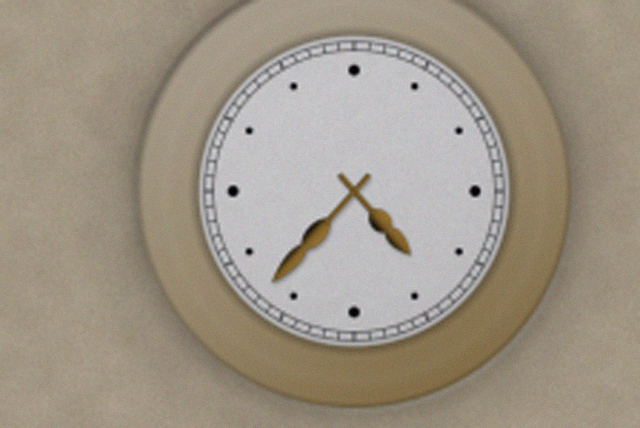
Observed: 4 h 37 min
